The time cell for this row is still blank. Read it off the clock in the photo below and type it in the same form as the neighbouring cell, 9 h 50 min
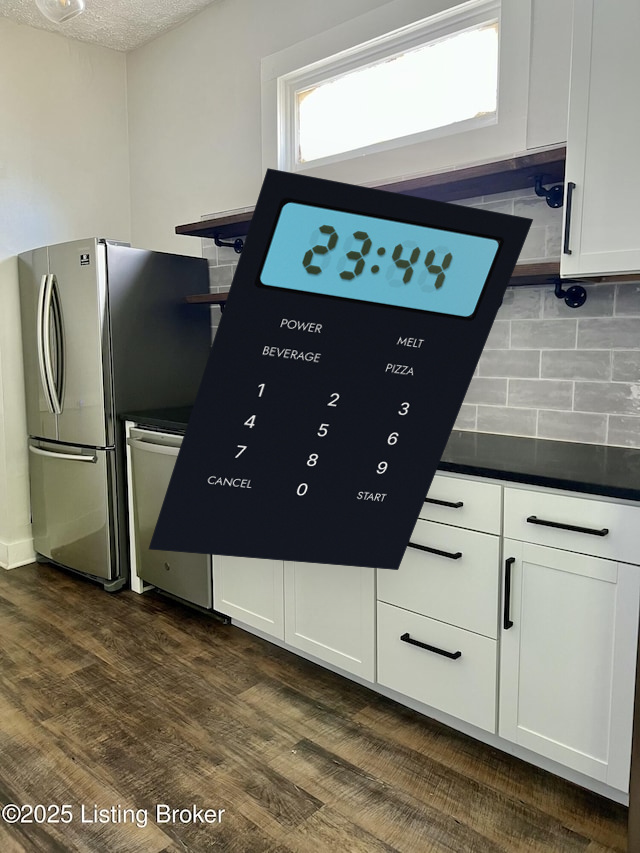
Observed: 23 h 44 min
